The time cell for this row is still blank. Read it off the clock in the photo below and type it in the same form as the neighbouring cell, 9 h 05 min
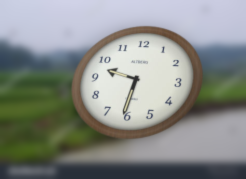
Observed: 9 h 31 min
